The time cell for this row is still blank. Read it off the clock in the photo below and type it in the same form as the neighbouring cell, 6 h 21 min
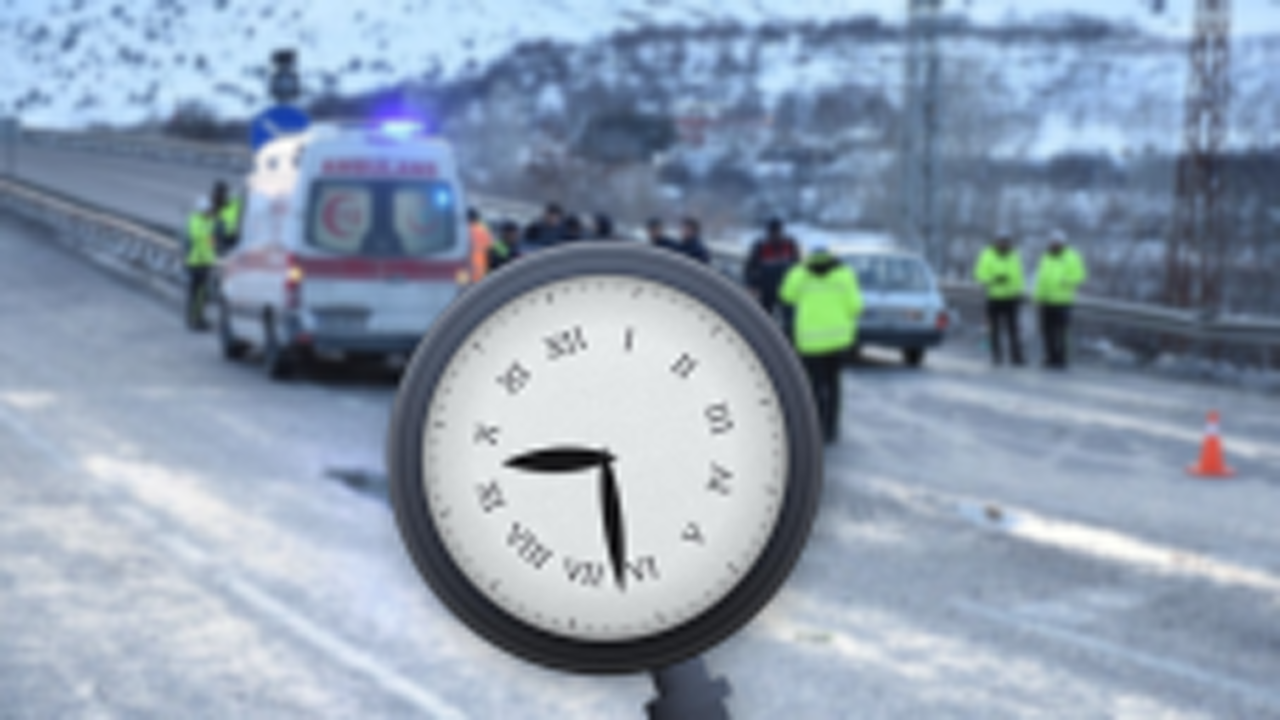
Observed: 9 h 32 min
